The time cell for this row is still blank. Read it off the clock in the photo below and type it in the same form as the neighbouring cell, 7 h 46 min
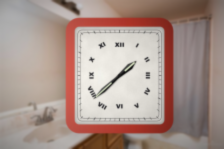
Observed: 1 h 38 min
